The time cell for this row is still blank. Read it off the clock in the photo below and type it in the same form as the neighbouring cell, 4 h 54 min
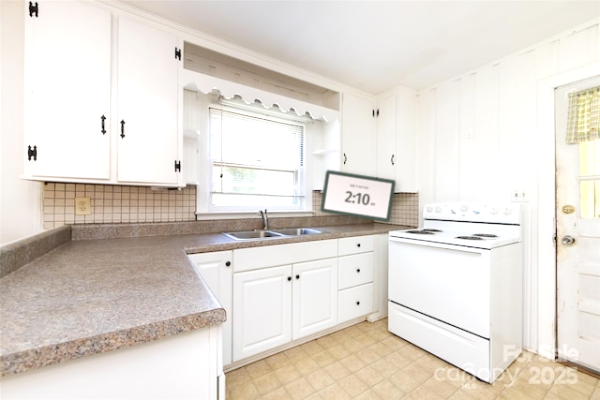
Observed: 2 h 10 min
